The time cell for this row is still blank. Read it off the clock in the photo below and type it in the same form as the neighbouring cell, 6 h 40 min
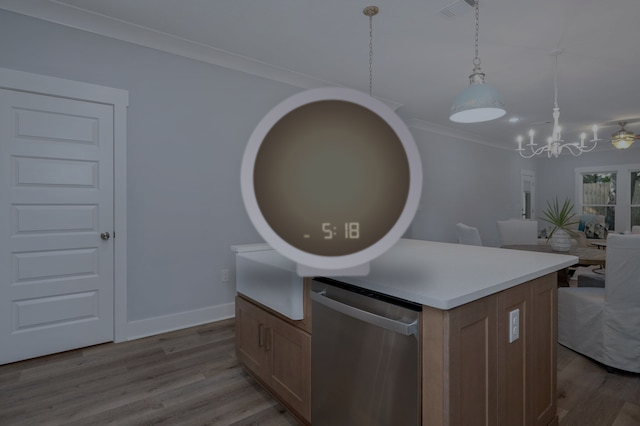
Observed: 5 h 18 min
